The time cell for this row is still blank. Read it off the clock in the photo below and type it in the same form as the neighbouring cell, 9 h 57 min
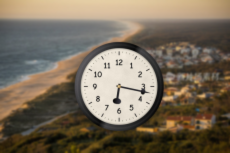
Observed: 6 h 17 min
